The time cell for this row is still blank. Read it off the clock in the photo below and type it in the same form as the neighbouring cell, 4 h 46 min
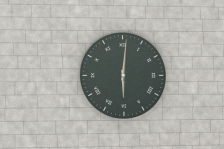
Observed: 6 h 01 min
